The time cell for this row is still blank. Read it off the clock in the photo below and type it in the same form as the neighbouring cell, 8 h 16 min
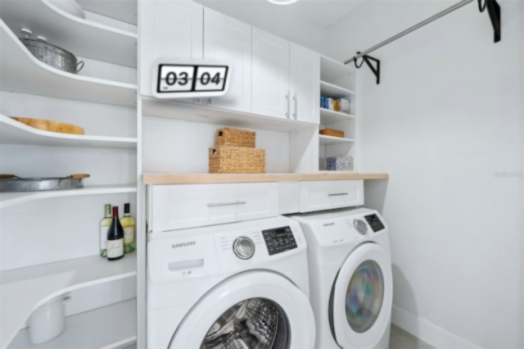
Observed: 3 h 04 min
